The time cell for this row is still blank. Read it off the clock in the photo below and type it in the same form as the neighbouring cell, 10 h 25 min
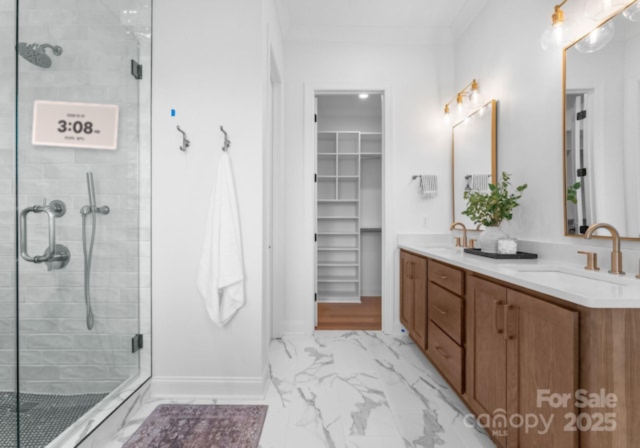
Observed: 3 h 08 min
